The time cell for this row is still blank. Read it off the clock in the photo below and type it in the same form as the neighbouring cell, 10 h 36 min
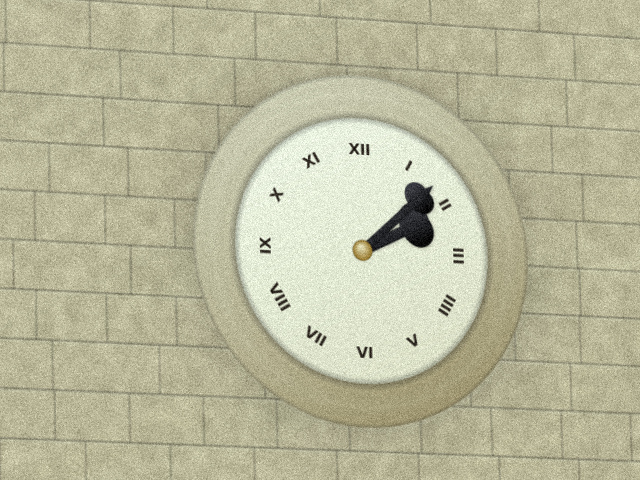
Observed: 2 h 08 min
